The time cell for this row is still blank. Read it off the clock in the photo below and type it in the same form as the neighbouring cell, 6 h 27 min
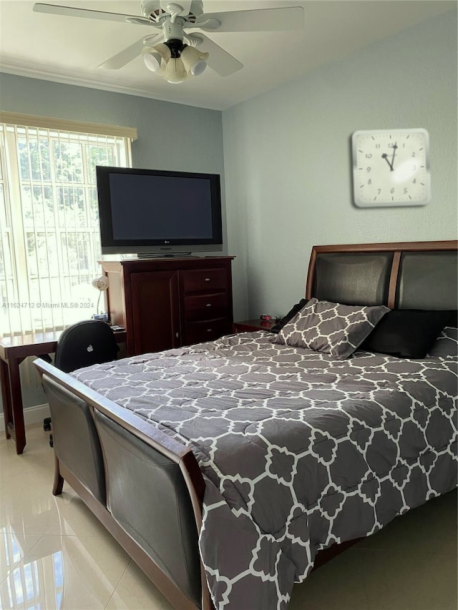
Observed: 11 h 02 min
